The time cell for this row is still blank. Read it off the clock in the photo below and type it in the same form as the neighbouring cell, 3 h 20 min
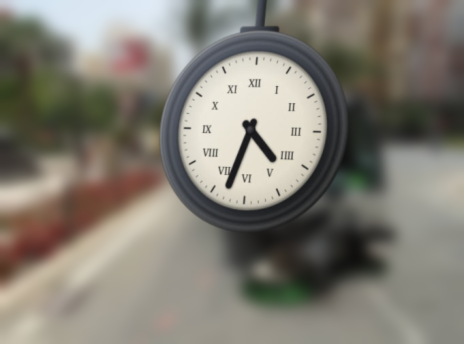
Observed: 4 h 33 min
